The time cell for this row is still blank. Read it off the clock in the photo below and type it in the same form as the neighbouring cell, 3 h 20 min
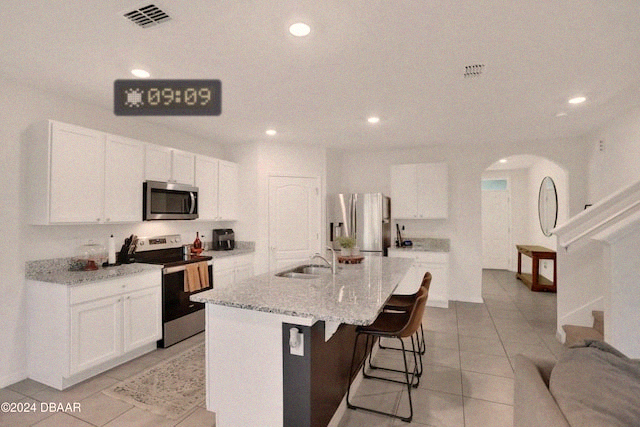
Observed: 9 h 09 min
